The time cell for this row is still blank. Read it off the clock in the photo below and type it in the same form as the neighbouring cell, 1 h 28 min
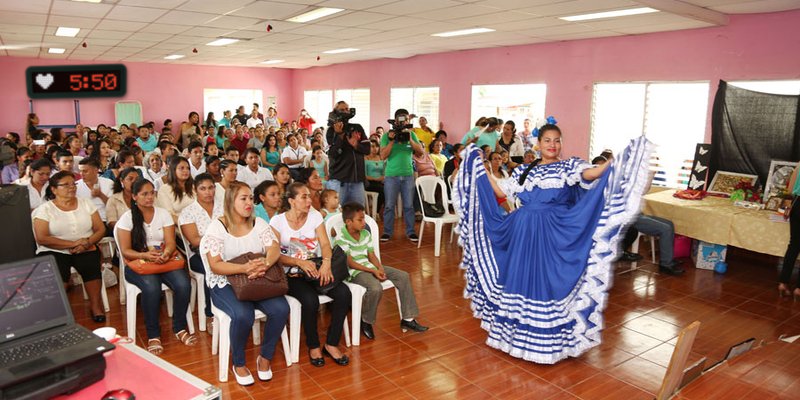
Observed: 5 h 50 min
